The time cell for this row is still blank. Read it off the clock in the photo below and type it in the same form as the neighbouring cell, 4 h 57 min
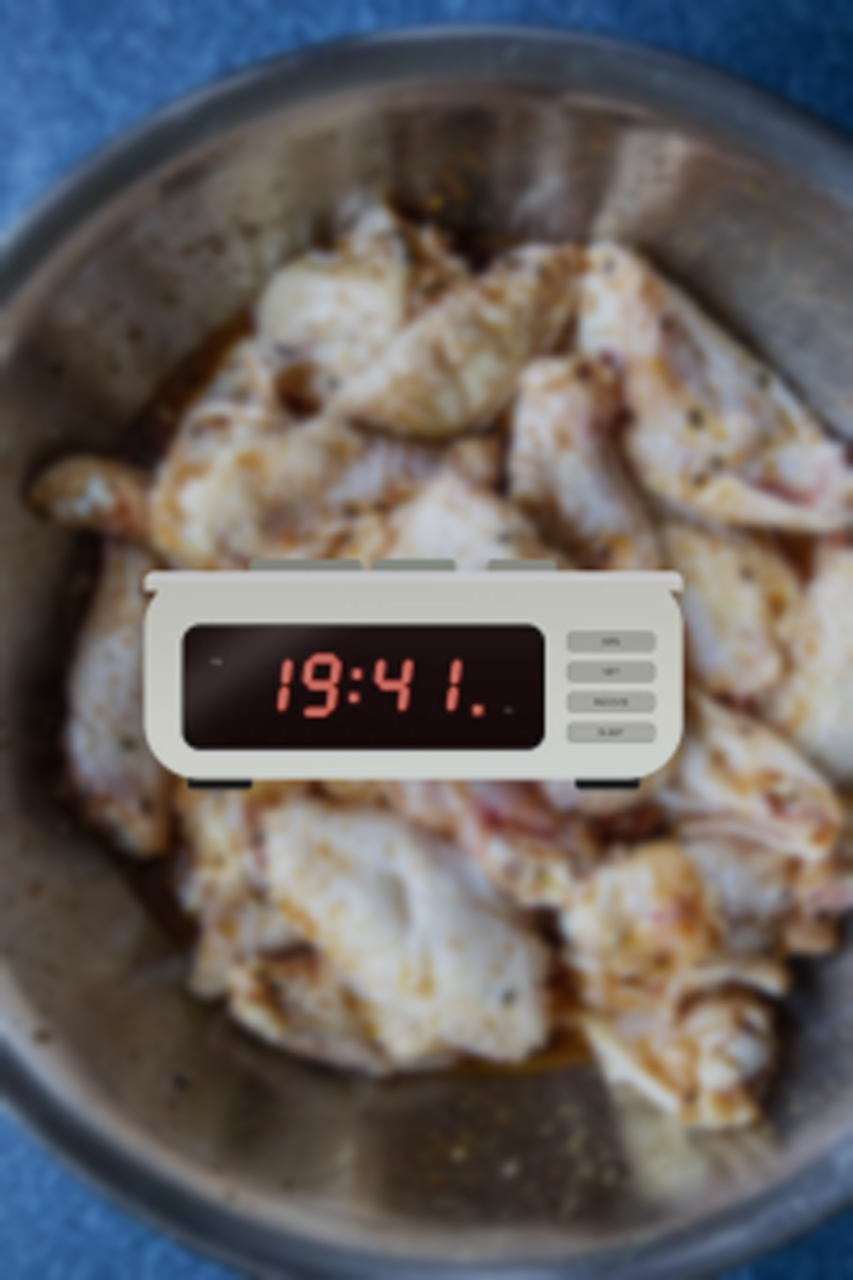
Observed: 19 h 41 min
